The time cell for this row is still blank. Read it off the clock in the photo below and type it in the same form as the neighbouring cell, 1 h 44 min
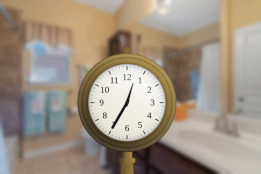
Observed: 12 h 35 min
